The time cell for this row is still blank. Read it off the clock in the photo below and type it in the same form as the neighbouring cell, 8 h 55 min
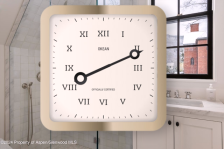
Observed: 8 h 11 min
